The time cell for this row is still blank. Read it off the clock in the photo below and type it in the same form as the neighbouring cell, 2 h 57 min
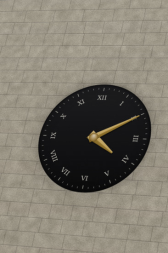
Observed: 4 h 10 min
